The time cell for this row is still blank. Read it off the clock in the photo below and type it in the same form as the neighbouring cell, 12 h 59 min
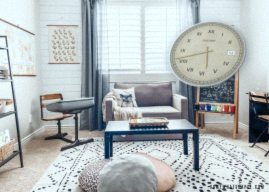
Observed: 5 h 42 min
